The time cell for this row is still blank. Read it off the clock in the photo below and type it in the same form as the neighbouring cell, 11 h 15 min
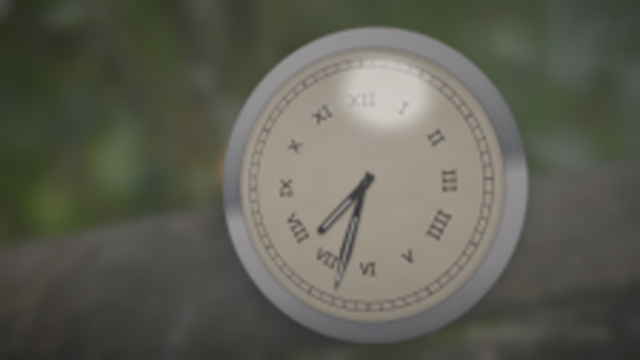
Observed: 7 h 33 min
